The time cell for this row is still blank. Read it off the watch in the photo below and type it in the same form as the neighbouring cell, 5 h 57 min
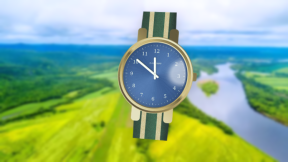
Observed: 11 h 51 min
